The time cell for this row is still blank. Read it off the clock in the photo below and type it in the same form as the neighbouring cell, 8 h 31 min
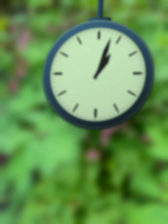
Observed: 1 h 03 min
